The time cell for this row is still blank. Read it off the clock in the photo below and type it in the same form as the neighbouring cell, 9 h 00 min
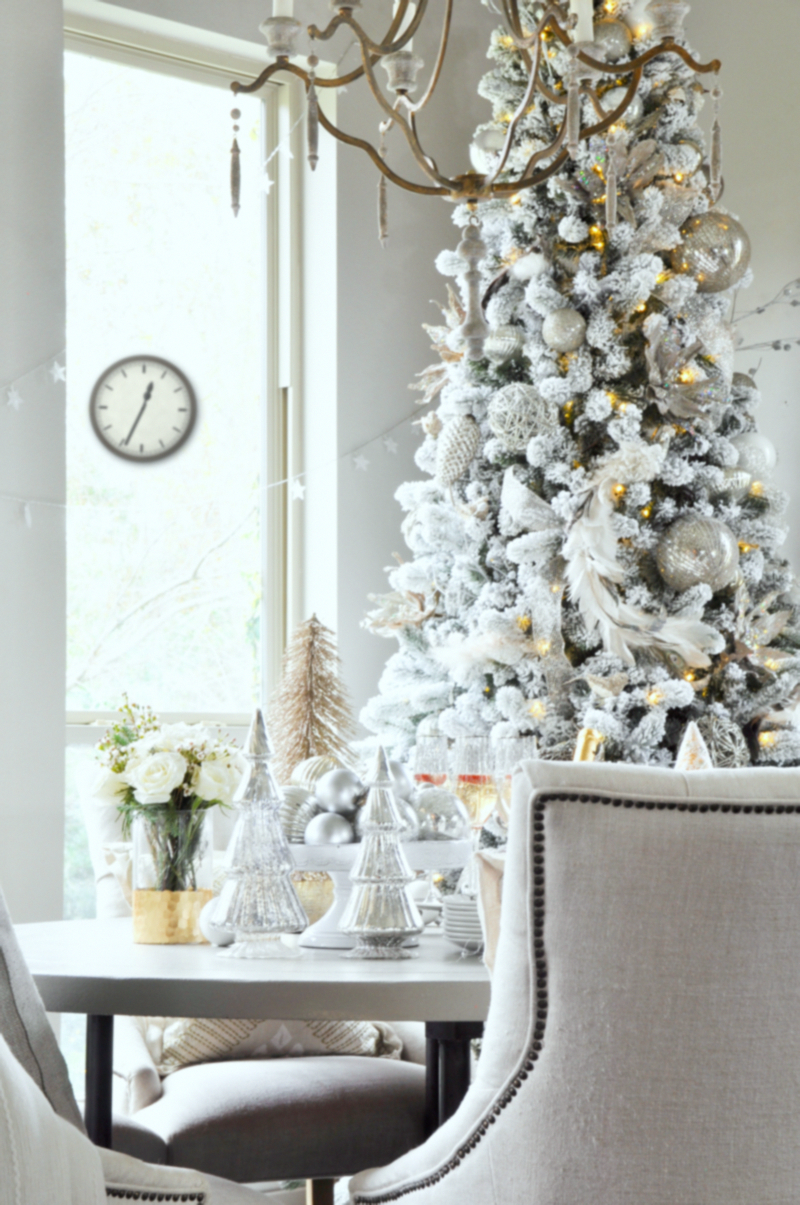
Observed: 12 h 34 min
